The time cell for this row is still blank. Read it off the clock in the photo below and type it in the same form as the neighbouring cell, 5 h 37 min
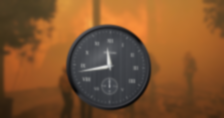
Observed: 11 h 43 min
